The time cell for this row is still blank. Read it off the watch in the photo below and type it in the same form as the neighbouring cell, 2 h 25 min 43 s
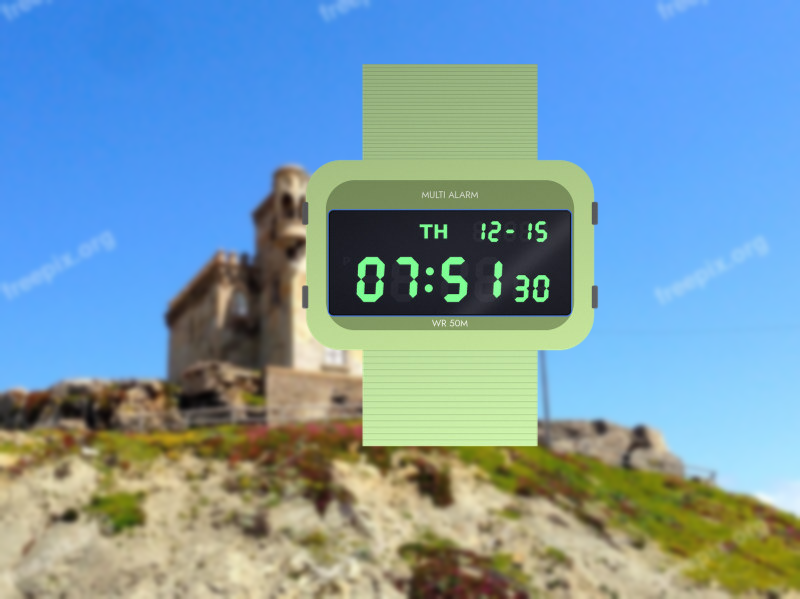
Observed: 7 h 51 min 30 s
